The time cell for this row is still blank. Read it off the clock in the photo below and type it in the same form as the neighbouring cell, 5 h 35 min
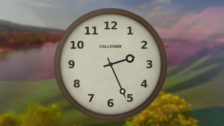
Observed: 2 h 26 min
